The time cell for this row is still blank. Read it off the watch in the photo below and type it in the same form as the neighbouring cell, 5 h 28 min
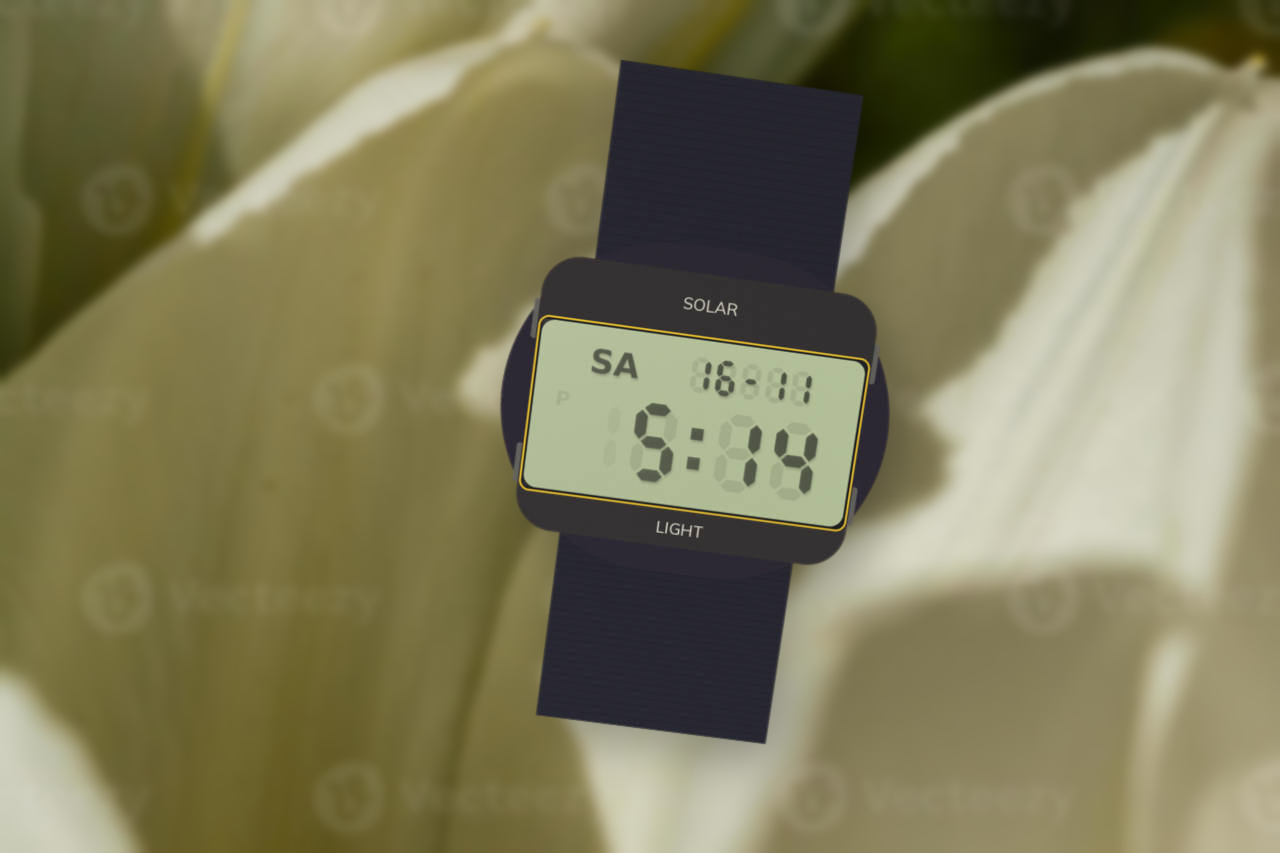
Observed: 5 h 14 min
